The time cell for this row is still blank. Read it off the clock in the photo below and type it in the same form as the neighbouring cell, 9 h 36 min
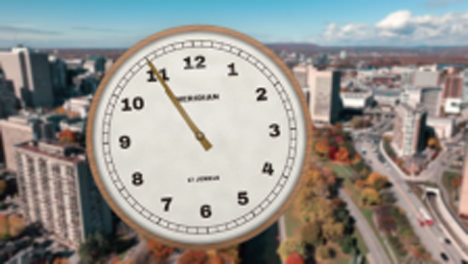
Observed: 10 h 55 min
